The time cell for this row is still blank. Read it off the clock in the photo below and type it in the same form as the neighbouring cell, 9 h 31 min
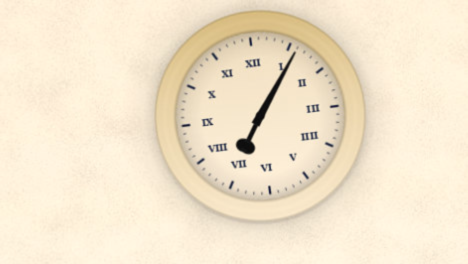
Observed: 7 h 06 min
